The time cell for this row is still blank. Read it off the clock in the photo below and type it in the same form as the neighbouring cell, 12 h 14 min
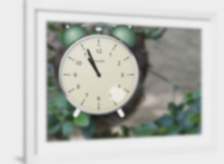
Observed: 10 h 56 min
